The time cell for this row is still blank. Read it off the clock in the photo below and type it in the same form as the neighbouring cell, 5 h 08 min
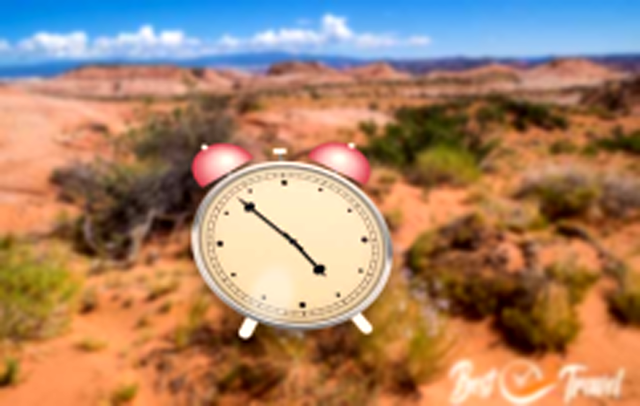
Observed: 4 h 53 min
